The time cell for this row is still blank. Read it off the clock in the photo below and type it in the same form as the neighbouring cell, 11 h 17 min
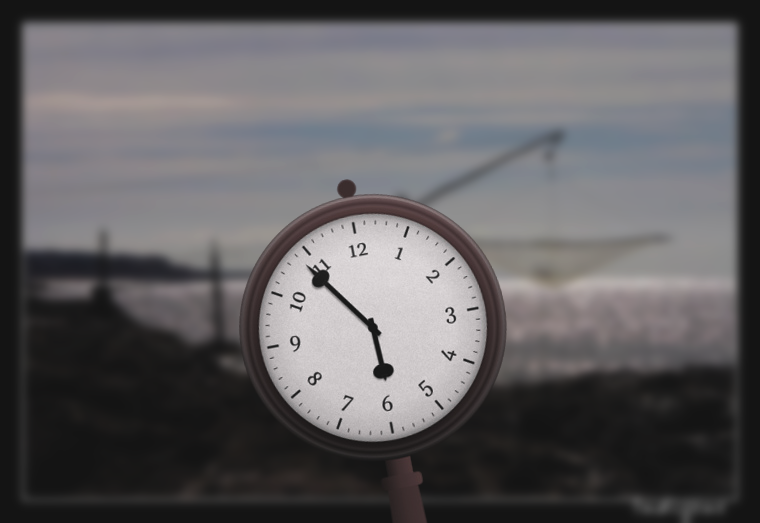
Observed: 5 h 54 min
